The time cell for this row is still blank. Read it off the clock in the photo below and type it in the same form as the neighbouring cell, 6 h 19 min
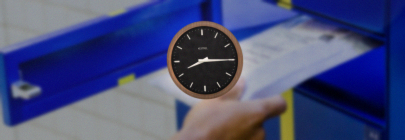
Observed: 8 h 15 min
